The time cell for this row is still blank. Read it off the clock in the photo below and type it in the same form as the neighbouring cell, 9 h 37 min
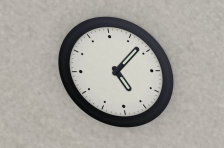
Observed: 5 h 08 min
